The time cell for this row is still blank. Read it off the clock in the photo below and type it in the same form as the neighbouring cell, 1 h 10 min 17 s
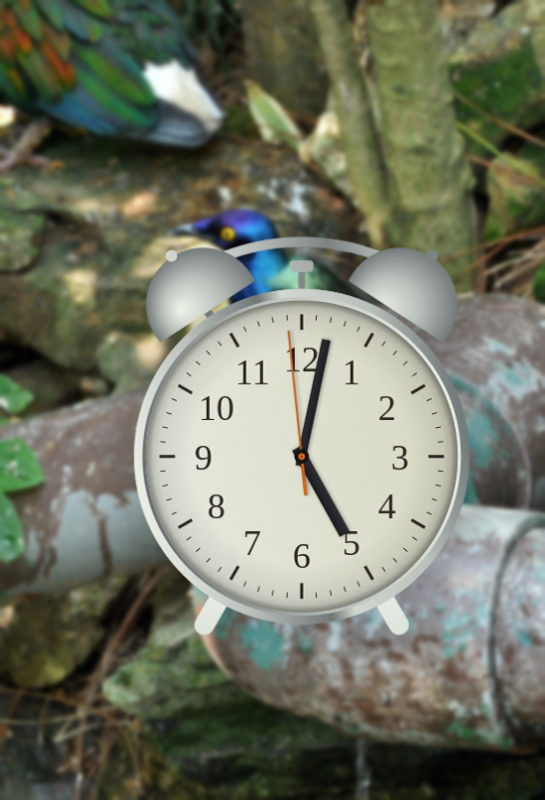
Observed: 5 h 01 min 59 s
